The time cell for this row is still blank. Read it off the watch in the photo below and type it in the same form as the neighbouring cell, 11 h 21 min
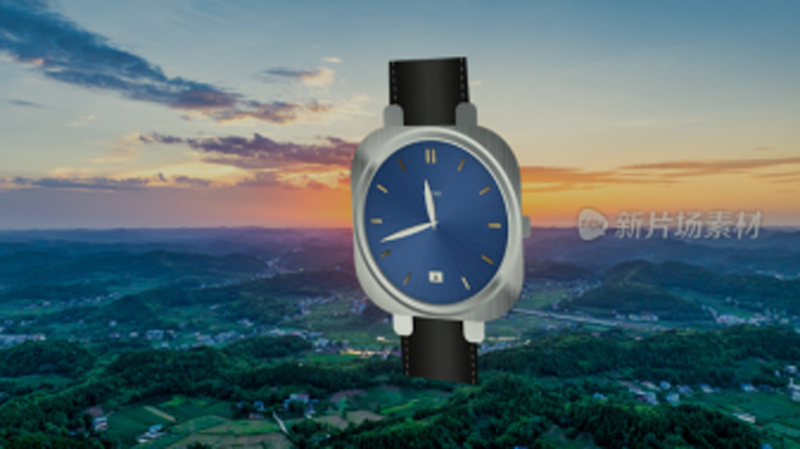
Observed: 11 h 42 min
